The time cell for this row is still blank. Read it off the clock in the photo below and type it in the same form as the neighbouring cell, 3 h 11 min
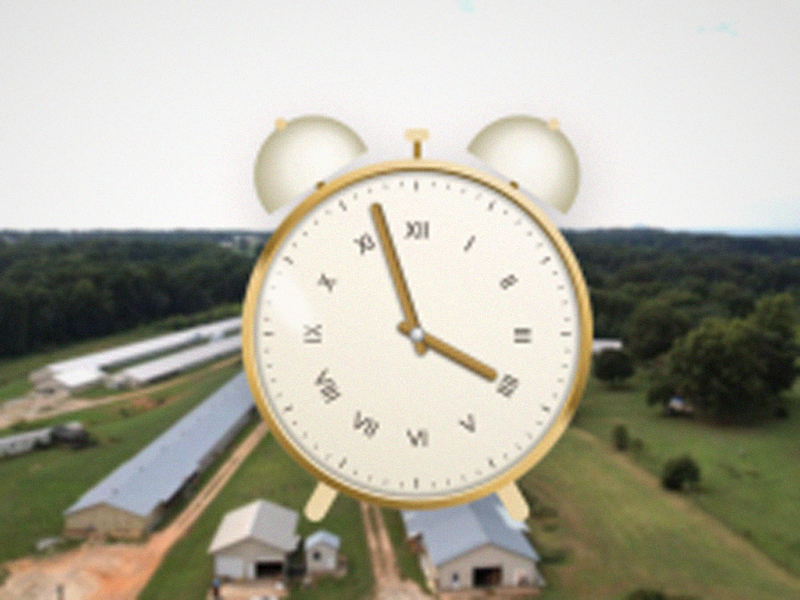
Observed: 3 h 57 min
